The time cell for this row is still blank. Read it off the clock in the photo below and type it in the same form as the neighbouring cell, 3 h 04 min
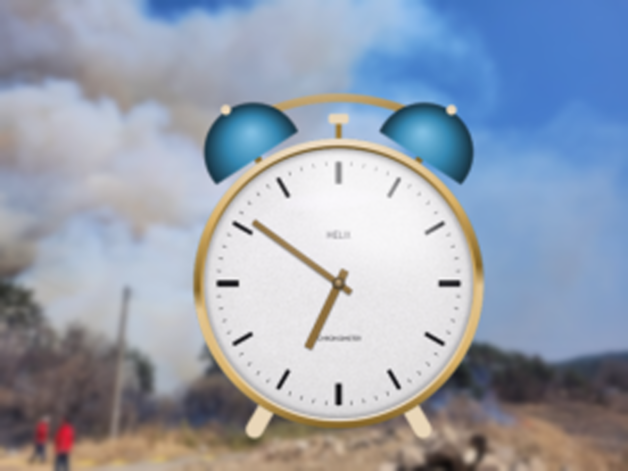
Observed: 6 h 51 min
